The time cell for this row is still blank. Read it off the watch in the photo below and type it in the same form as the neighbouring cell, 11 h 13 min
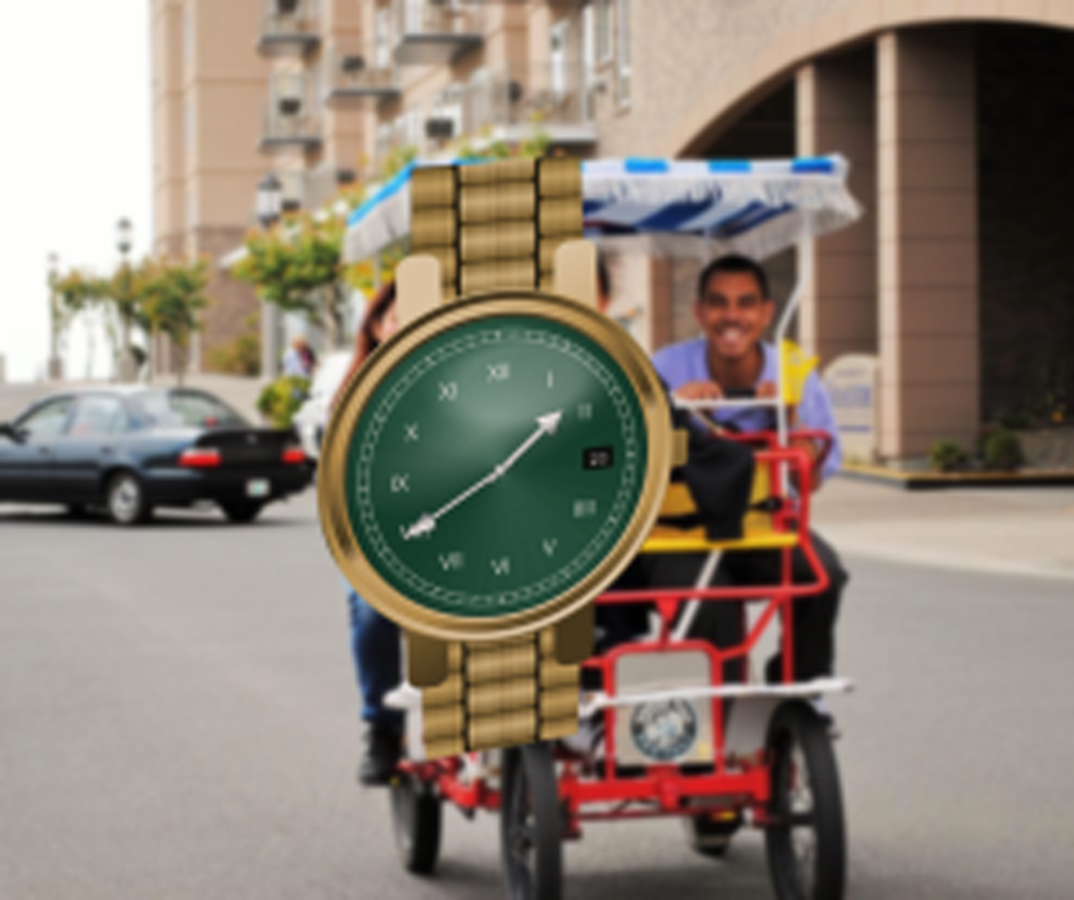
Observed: 1 h 40 min
